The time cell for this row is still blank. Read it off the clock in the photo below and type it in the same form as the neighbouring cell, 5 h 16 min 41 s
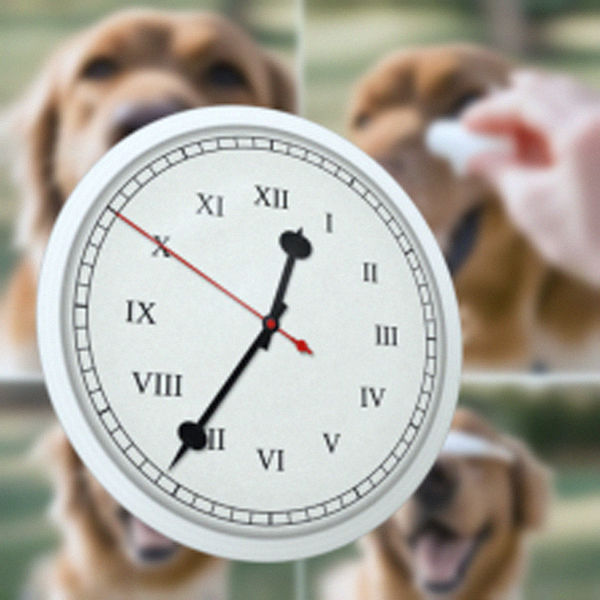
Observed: 12 h 35 min 50 s
